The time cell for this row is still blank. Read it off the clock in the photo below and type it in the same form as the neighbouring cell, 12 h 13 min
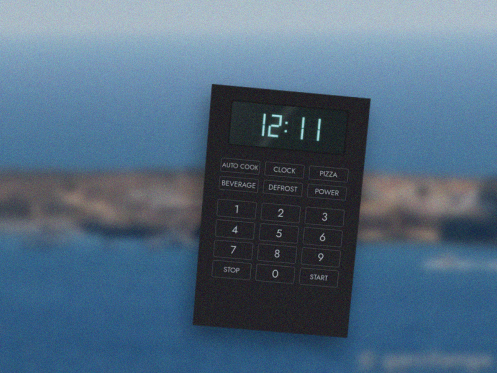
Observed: 12 h 11 min
